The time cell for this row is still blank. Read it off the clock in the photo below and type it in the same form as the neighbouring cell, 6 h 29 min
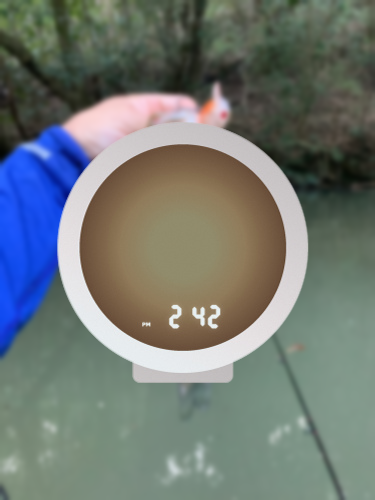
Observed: 2 h 42 min
